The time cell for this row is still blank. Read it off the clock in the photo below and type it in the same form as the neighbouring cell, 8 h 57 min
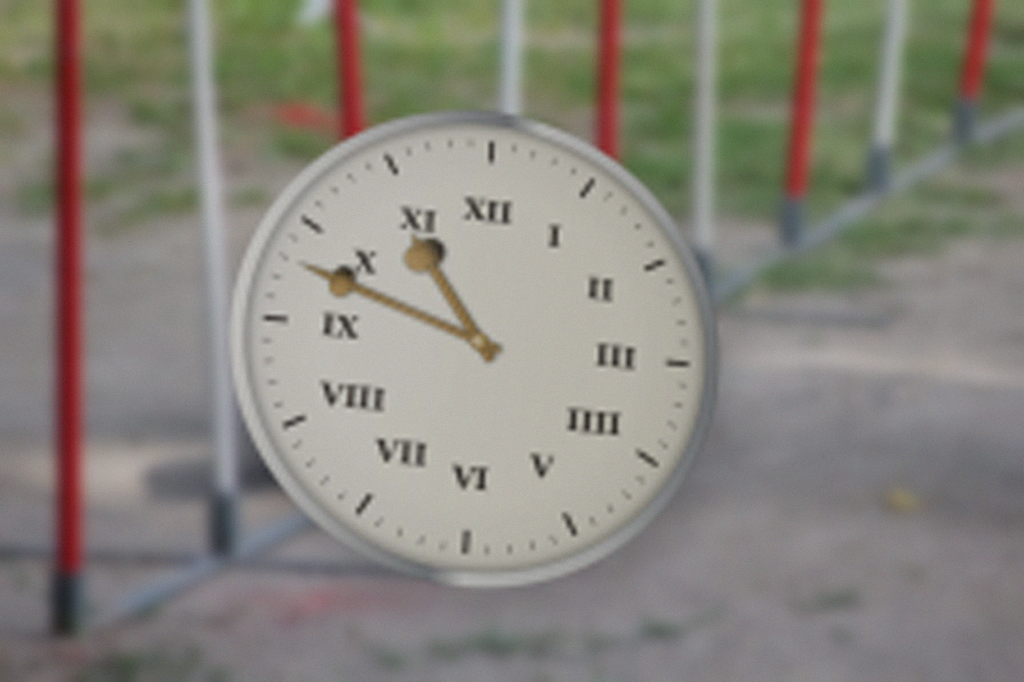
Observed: 10 h 48 min
